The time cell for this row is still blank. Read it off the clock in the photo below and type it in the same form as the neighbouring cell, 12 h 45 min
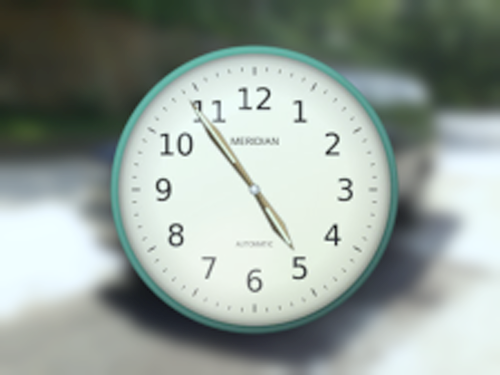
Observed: 4 h 54 min
